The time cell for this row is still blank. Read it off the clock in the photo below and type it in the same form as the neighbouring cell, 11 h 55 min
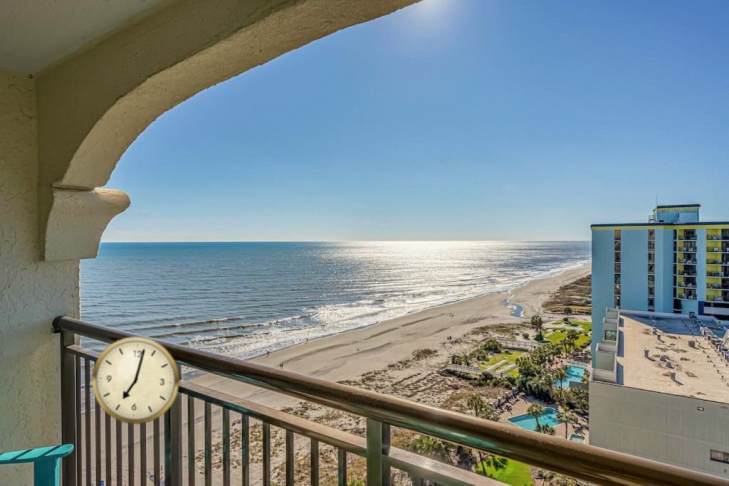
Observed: 7 h 02 min
